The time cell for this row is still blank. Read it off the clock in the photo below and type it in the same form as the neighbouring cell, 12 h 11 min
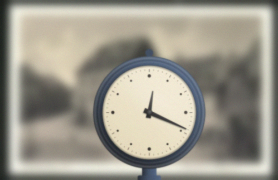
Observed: 12 h 19 min
